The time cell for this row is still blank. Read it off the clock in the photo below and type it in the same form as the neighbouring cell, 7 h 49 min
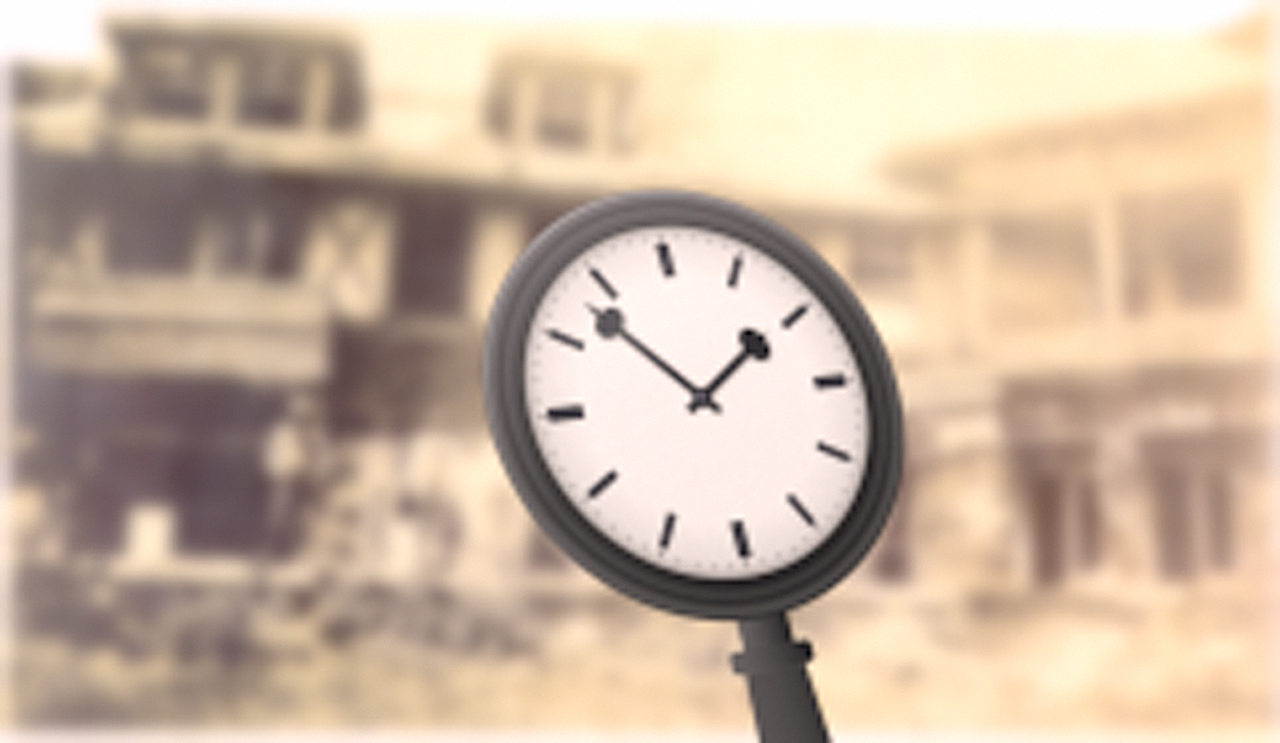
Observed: 1 h 53 min
